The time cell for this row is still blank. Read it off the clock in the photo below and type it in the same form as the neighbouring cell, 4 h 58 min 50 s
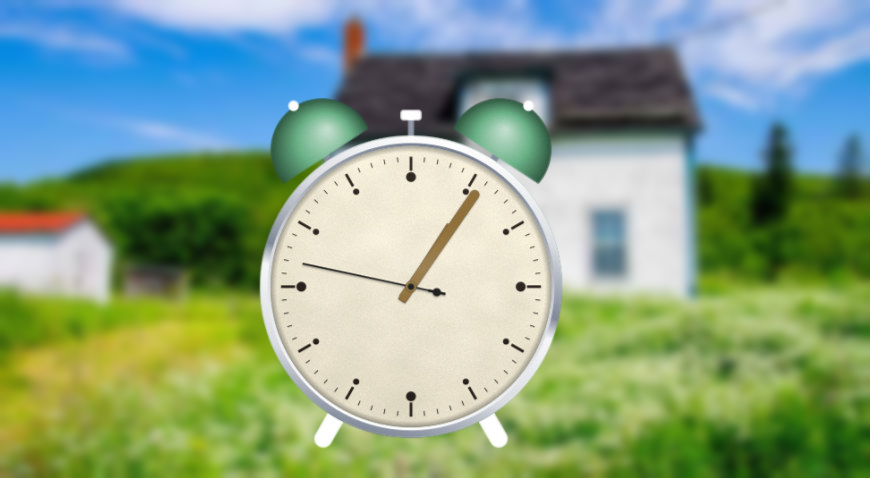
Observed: 1 h 05 min 47 s
